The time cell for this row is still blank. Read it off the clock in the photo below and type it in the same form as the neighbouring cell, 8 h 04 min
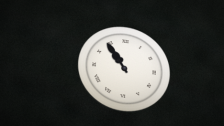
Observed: 10 h 54 min
